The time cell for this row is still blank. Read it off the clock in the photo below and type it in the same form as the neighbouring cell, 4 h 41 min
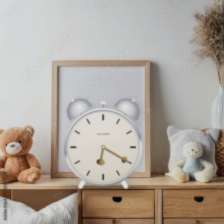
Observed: 6 h 20 min
